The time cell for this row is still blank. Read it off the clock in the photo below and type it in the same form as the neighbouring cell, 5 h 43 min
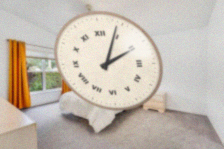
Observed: 2 h 04 min
